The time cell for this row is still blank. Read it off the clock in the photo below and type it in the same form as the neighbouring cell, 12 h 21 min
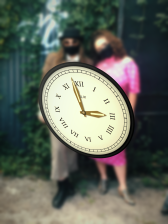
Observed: 2 h 58 min
